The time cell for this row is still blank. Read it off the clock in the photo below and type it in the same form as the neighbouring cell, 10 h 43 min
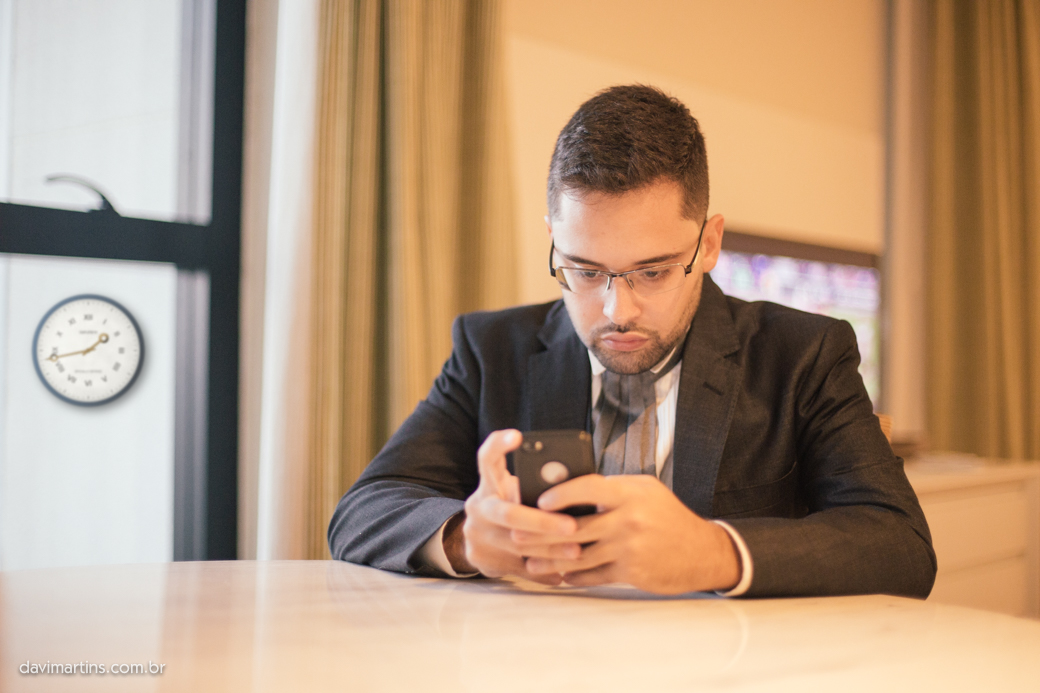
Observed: 1 h 43 min
